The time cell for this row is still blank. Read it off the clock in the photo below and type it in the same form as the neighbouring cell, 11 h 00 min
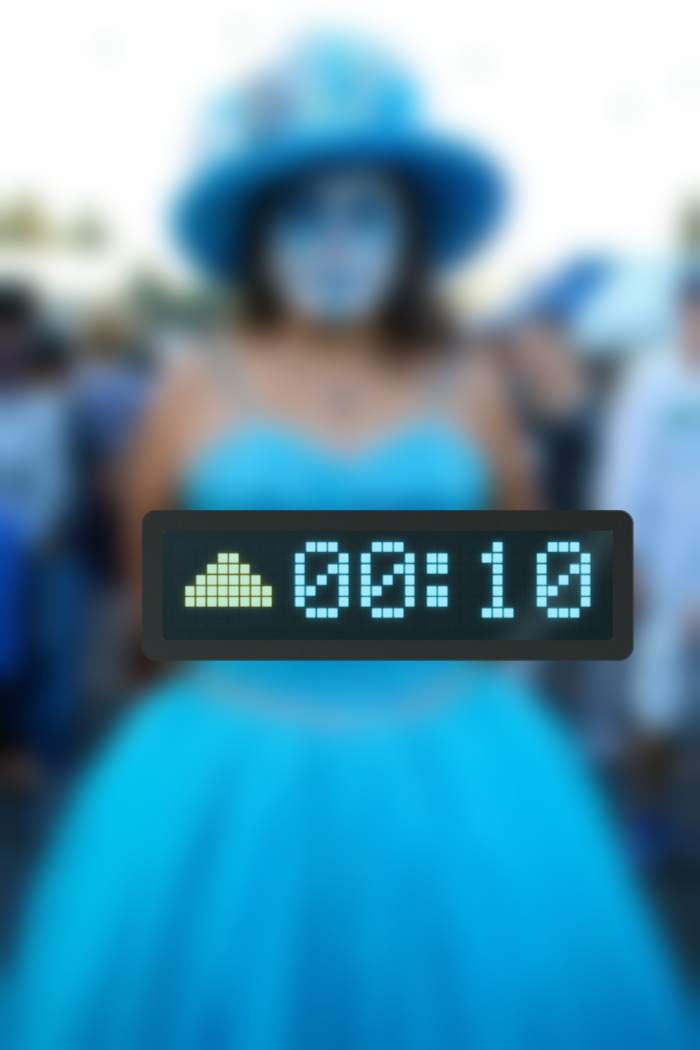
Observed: 0 h 10 min
